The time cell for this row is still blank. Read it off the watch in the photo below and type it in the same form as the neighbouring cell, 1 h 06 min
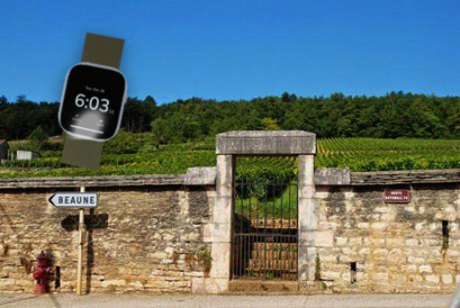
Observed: 6 h 03 min
